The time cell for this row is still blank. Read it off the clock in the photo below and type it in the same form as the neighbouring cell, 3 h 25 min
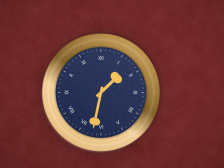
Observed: 1 h 32 min
